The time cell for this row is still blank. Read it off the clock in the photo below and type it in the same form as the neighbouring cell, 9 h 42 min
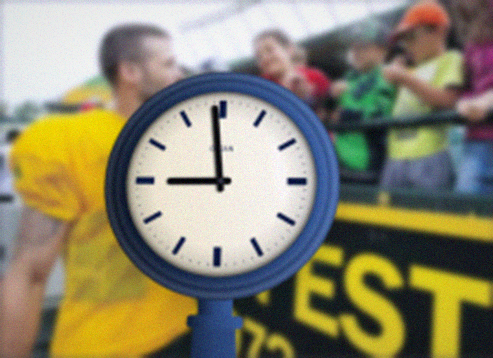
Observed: 8 h 59 min
